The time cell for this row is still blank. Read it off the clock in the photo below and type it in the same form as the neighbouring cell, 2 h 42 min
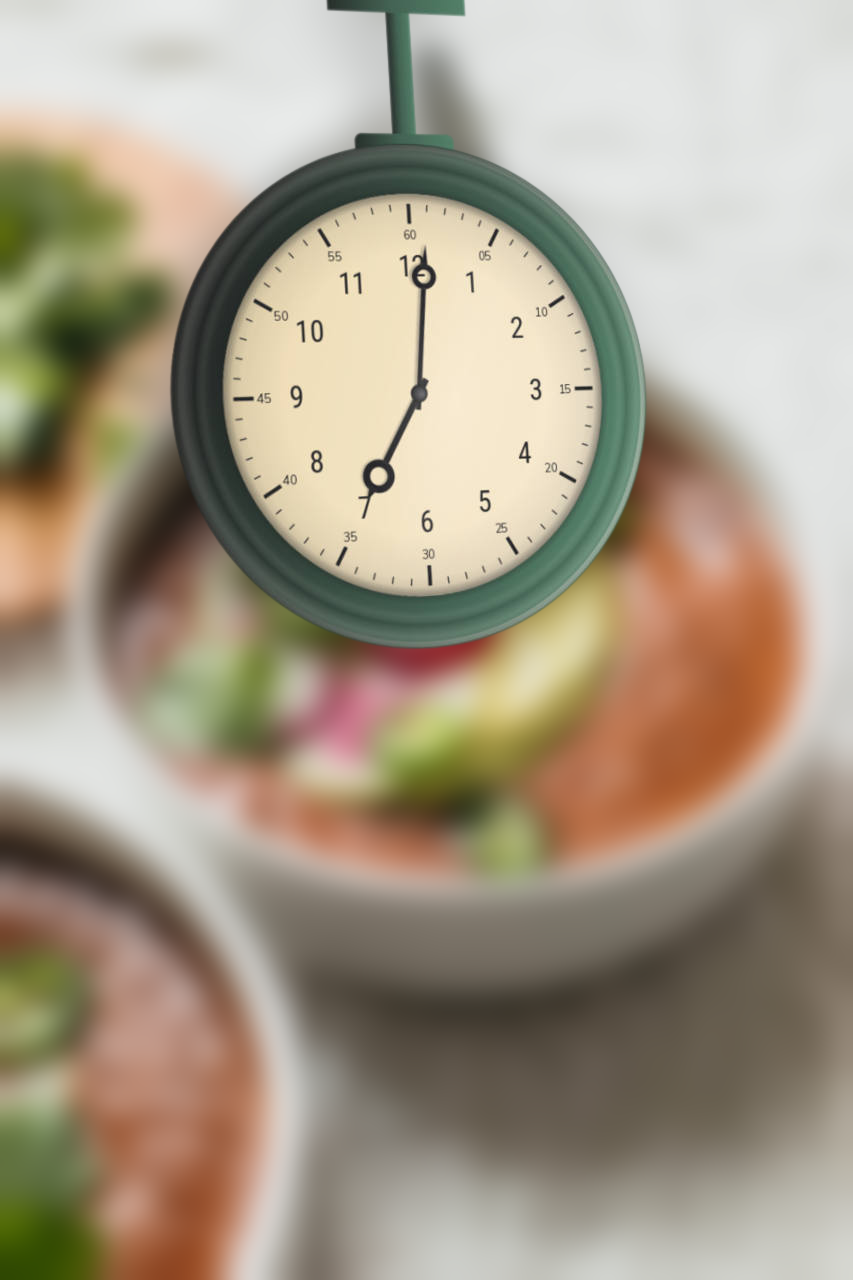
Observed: 7 h 01 min
